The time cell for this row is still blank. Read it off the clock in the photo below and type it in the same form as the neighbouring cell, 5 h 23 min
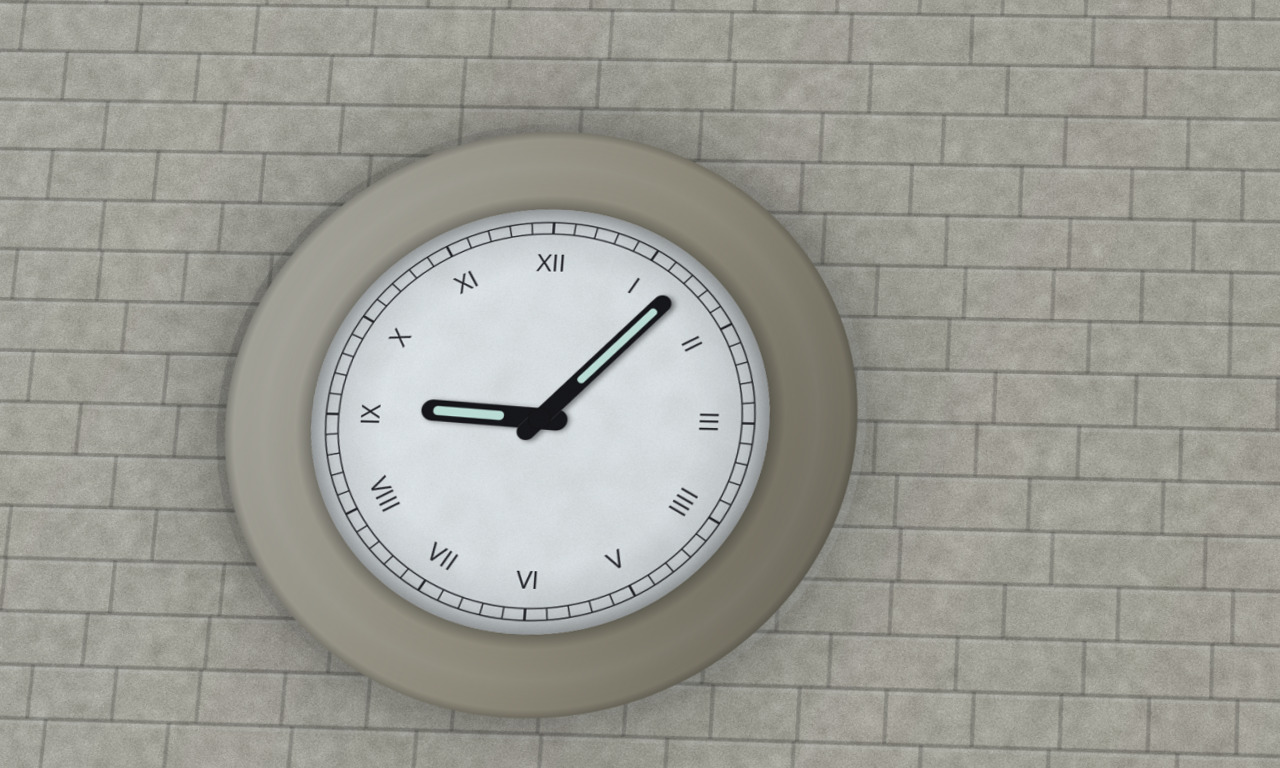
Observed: 9 h 07 min
